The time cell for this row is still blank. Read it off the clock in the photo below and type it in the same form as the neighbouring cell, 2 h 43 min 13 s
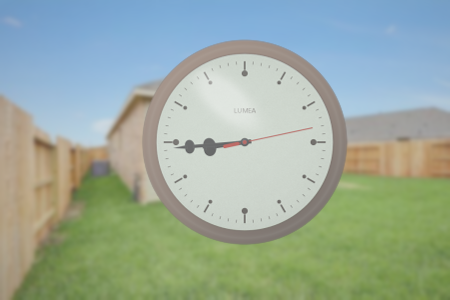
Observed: 8 h 44 min 13 s
